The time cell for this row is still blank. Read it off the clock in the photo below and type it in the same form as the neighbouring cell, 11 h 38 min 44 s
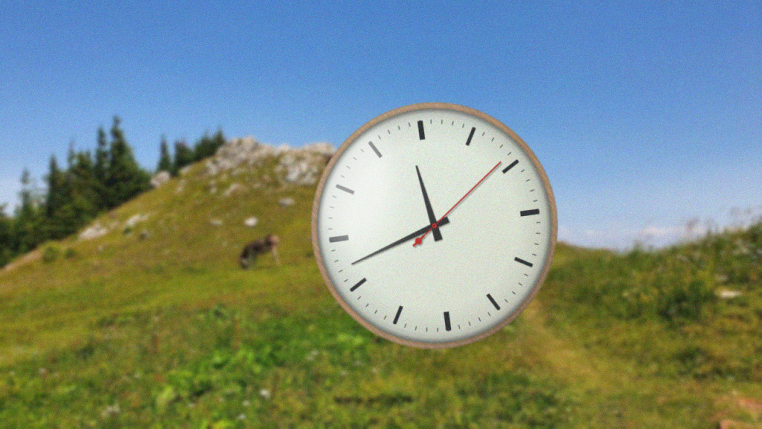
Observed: 11 h 42 min 09 s
